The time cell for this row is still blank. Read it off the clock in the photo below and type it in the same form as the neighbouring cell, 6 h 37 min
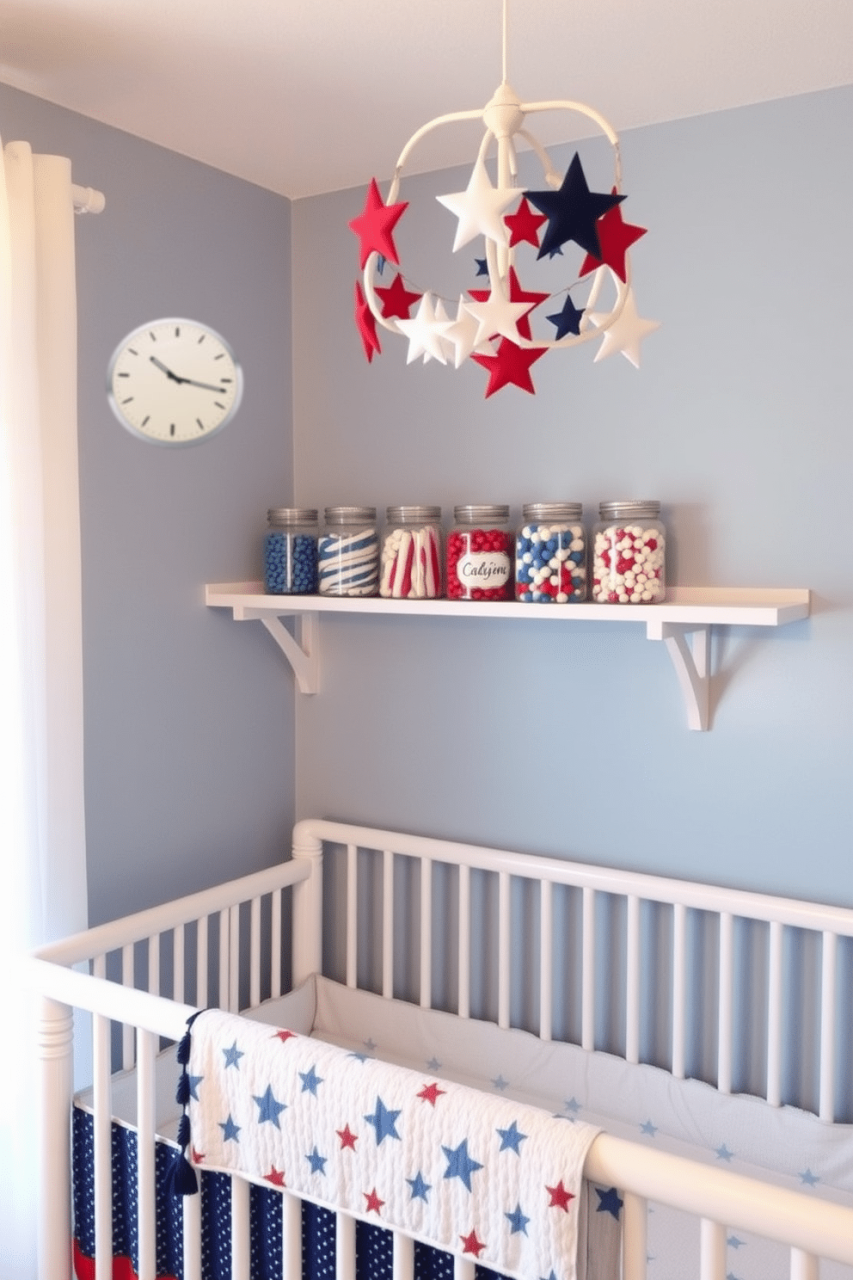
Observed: 10 h 17 min
